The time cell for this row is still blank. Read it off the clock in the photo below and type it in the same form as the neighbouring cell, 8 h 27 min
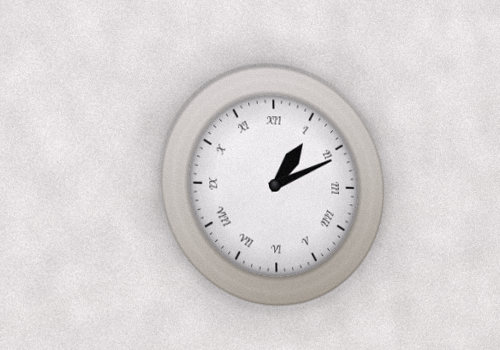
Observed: 1 h 11 min
